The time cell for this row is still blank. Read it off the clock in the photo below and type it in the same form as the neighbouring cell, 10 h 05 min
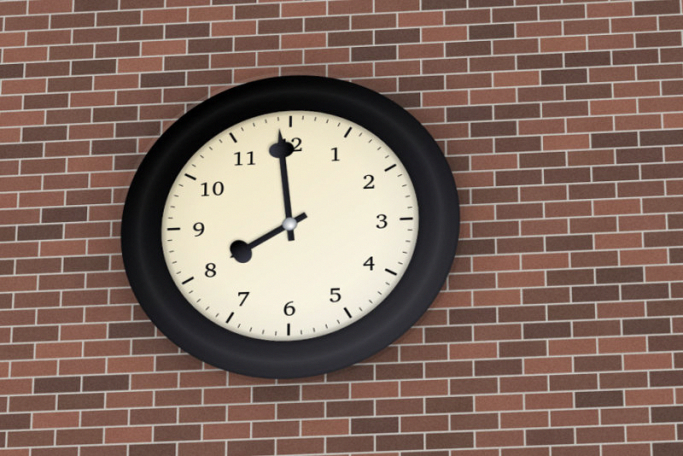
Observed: 7 h 59 min
